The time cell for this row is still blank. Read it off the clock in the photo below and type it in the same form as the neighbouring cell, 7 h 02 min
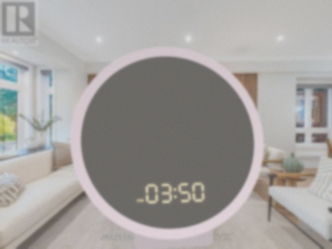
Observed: 3 h 50 min
